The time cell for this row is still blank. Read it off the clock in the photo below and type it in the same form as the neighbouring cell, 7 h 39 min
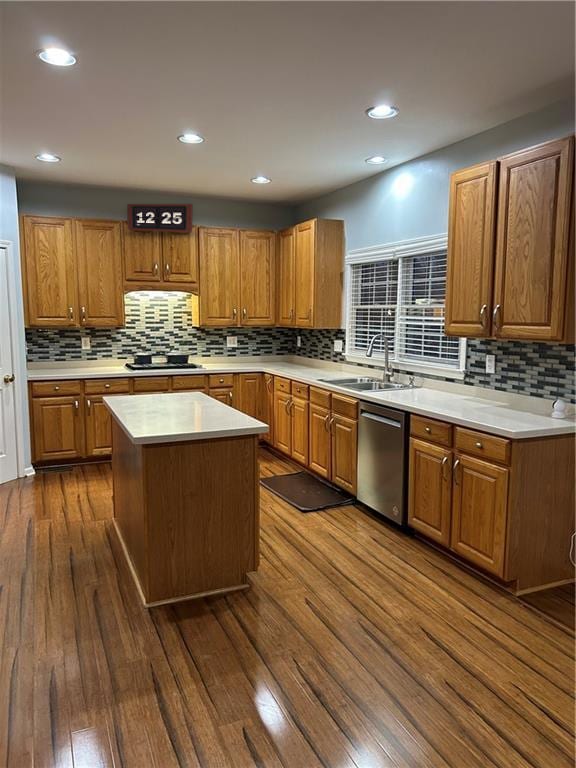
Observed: 12 h 25 min
